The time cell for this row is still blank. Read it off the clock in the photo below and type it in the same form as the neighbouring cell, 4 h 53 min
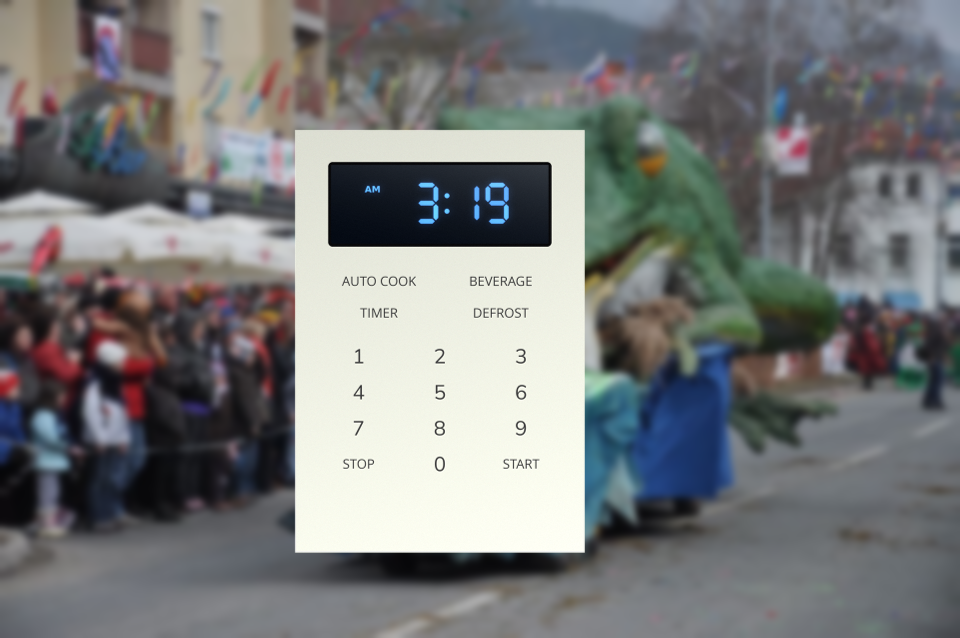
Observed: 3 h 19 min
